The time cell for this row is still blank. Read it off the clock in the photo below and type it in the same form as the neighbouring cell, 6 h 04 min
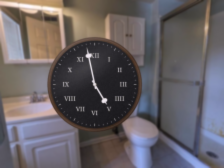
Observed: 4 h 58 min
